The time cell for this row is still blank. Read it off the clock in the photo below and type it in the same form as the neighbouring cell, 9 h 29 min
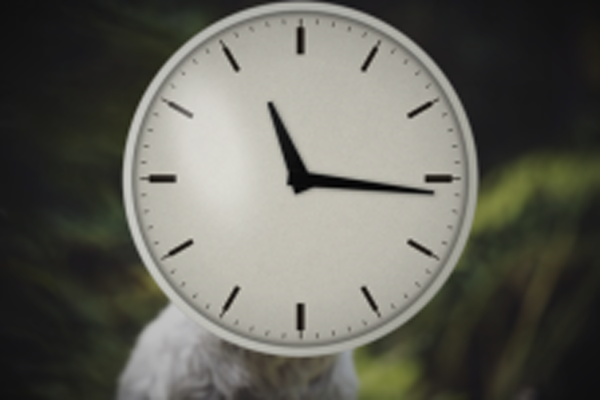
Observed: 11 h 16 min
